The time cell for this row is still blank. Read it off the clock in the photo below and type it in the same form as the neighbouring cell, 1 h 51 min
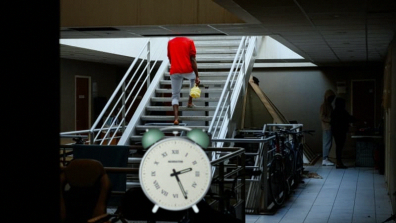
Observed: 2 h 26 min
